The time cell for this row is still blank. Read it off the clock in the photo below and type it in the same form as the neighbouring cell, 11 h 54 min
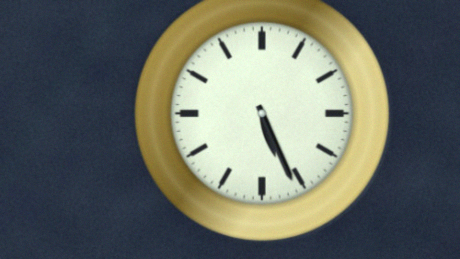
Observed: 5 h 26 min
